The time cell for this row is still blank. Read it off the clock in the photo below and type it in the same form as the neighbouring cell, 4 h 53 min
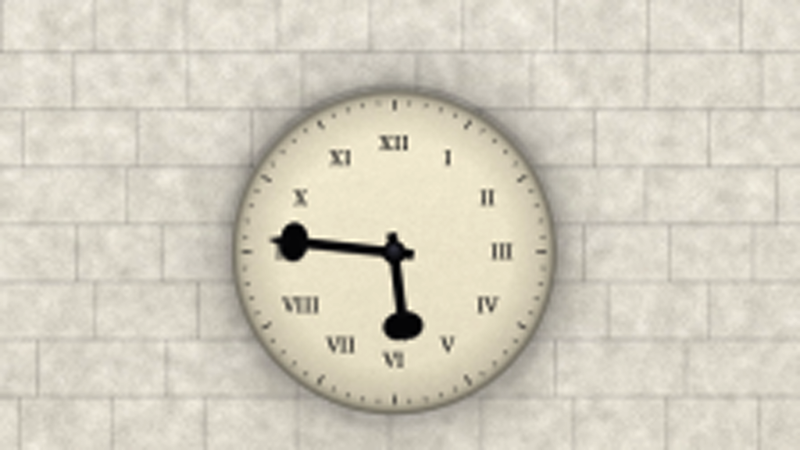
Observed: 5 h 46 min
